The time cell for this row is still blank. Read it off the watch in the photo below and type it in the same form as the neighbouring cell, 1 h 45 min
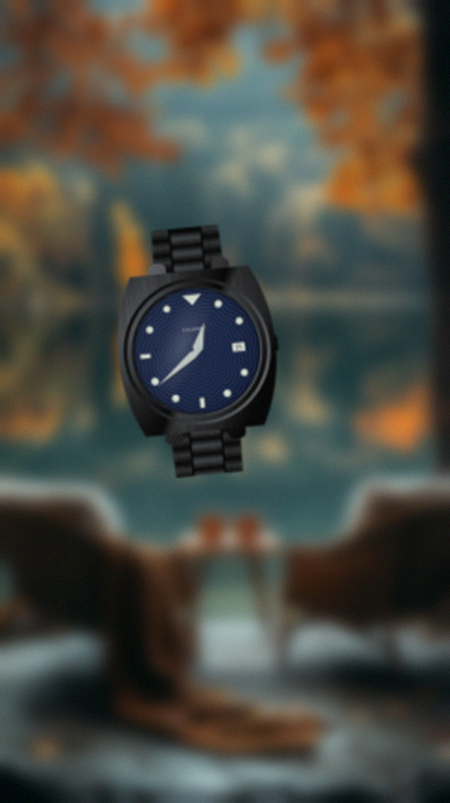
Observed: 12 h 39 min
